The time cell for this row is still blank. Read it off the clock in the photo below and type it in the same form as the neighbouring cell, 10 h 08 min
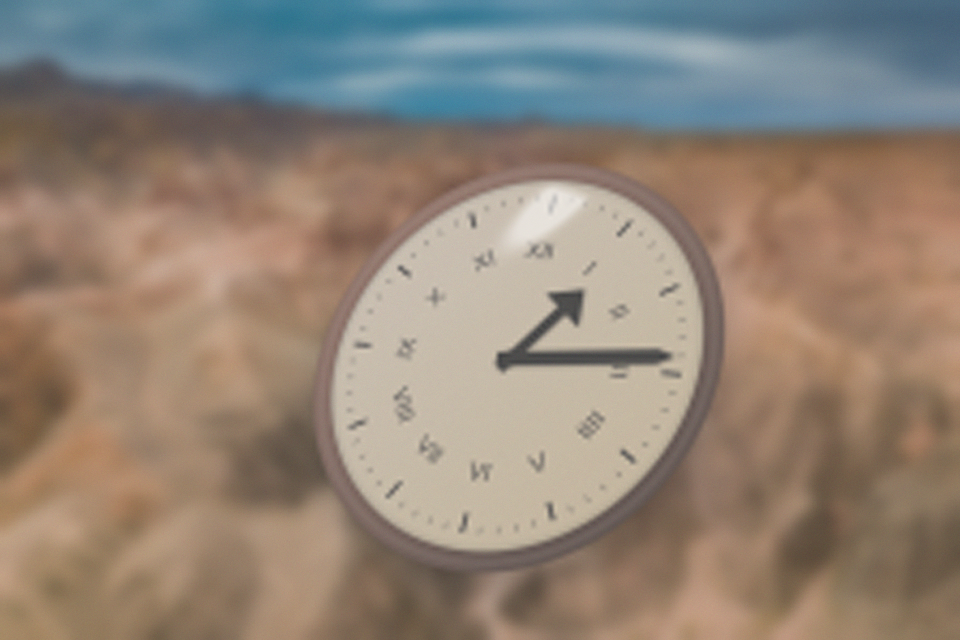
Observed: 1 h 14 min
